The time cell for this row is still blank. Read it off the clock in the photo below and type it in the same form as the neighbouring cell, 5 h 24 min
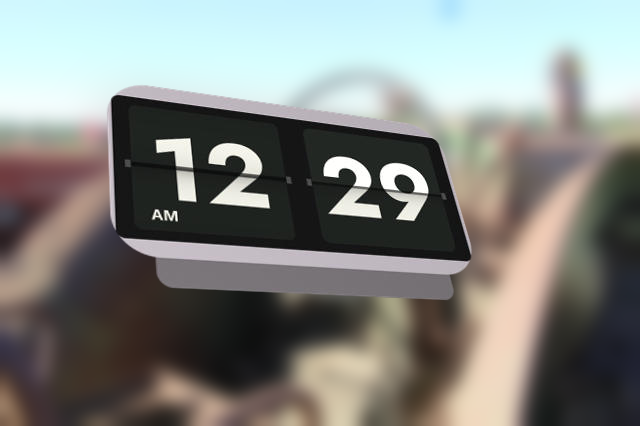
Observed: 12 h 29 min
